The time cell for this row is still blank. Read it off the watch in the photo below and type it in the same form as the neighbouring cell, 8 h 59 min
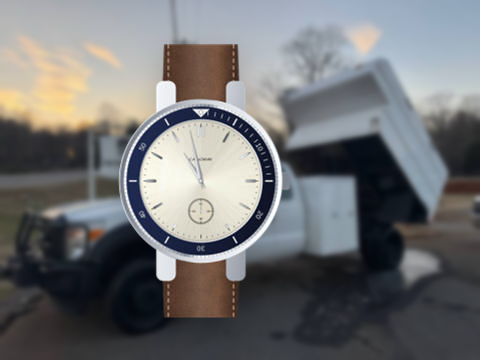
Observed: 10 h 58 min
